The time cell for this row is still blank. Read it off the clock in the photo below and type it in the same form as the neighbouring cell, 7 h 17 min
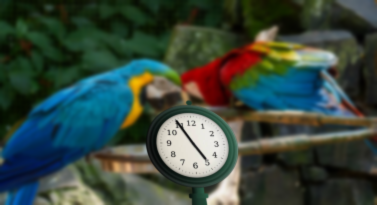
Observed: 4 h 55 min
